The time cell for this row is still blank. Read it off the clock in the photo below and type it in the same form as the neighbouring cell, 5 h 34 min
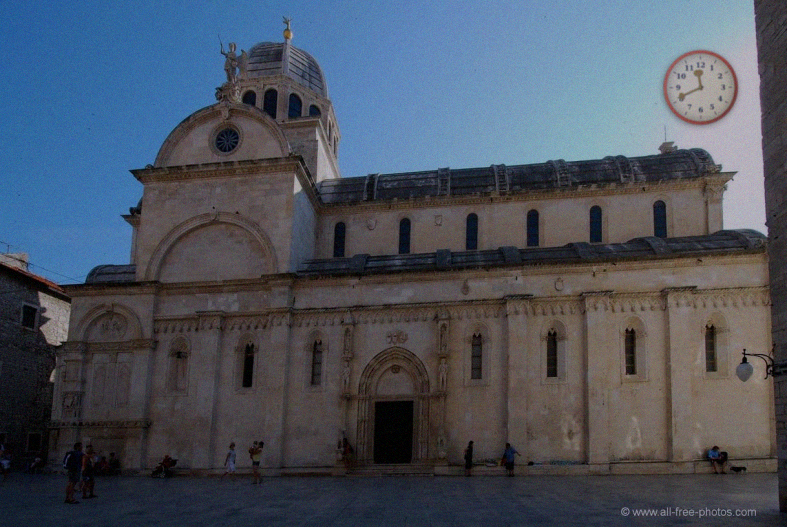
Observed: 11 h 41 min
